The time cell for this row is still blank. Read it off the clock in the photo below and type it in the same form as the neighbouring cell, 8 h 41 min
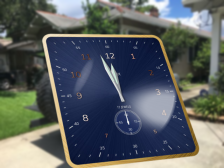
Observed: 11 h 58 min
